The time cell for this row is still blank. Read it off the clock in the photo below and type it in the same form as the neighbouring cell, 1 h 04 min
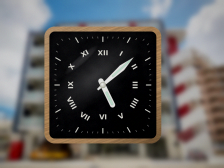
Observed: 5 h 08 min
